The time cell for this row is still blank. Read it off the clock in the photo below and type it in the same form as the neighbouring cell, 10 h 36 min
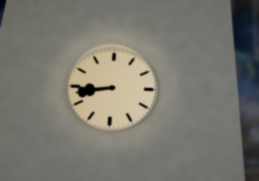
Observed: 8 h 43 min
